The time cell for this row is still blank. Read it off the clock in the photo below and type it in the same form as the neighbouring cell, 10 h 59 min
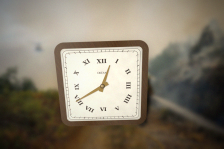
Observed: 12 h 40 min
